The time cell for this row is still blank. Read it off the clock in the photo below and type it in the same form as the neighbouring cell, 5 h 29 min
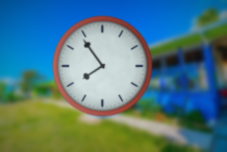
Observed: 7 h 54 min
